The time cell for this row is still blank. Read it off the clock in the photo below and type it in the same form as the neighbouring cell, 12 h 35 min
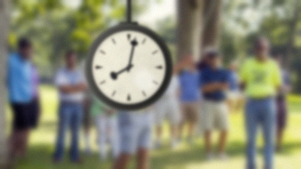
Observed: 8 h 02 min
